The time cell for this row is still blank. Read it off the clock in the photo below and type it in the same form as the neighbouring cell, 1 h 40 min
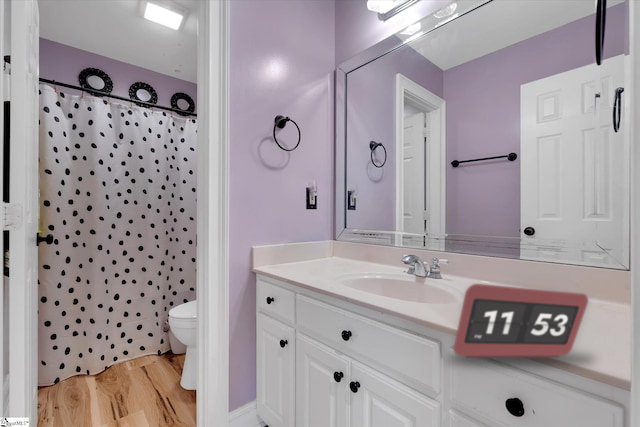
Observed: 11 h 53 min
